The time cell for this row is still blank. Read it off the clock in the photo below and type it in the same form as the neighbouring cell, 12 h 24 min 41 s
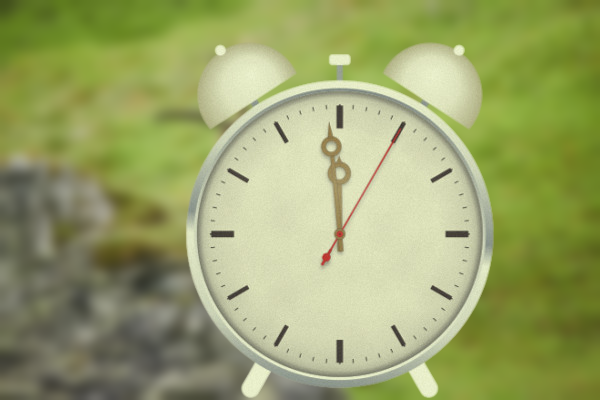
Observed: 11 h 59 min 05 s
